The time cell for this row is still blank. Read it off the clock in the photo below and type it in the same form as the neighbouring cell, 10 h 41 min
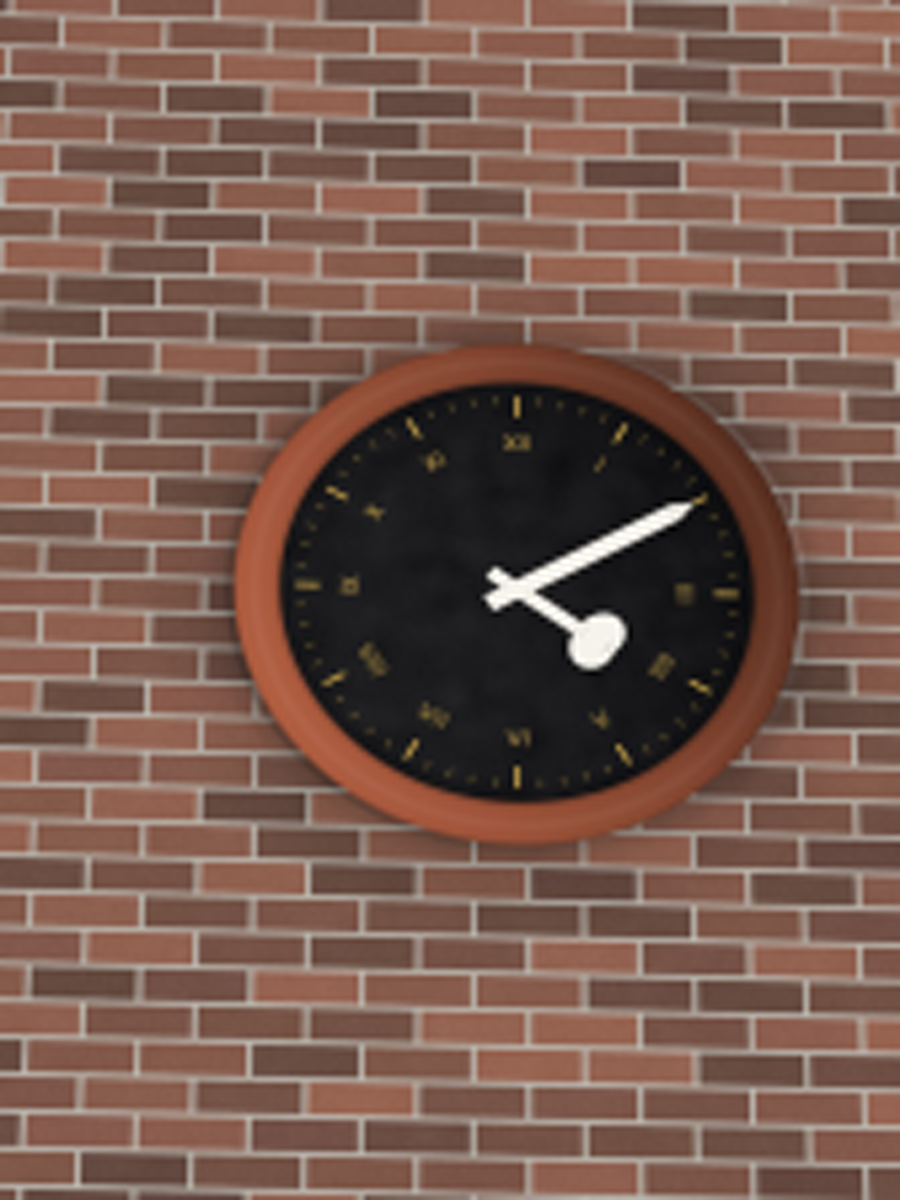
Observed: 4 h 10 min
